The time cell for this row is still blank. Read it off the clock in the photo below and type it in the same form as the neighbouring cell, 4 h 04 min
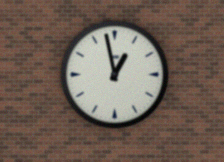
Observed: 12 h 58 min
